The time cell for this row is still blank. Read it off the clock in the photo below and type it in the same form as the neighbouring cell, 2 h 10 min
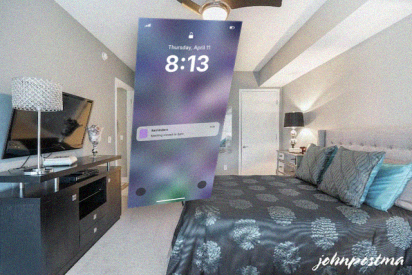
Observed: 8 h 13 min
